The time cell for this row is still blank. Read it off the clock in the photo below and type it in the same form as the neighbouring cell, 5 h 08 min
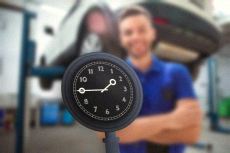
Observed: 1 h 45 min
